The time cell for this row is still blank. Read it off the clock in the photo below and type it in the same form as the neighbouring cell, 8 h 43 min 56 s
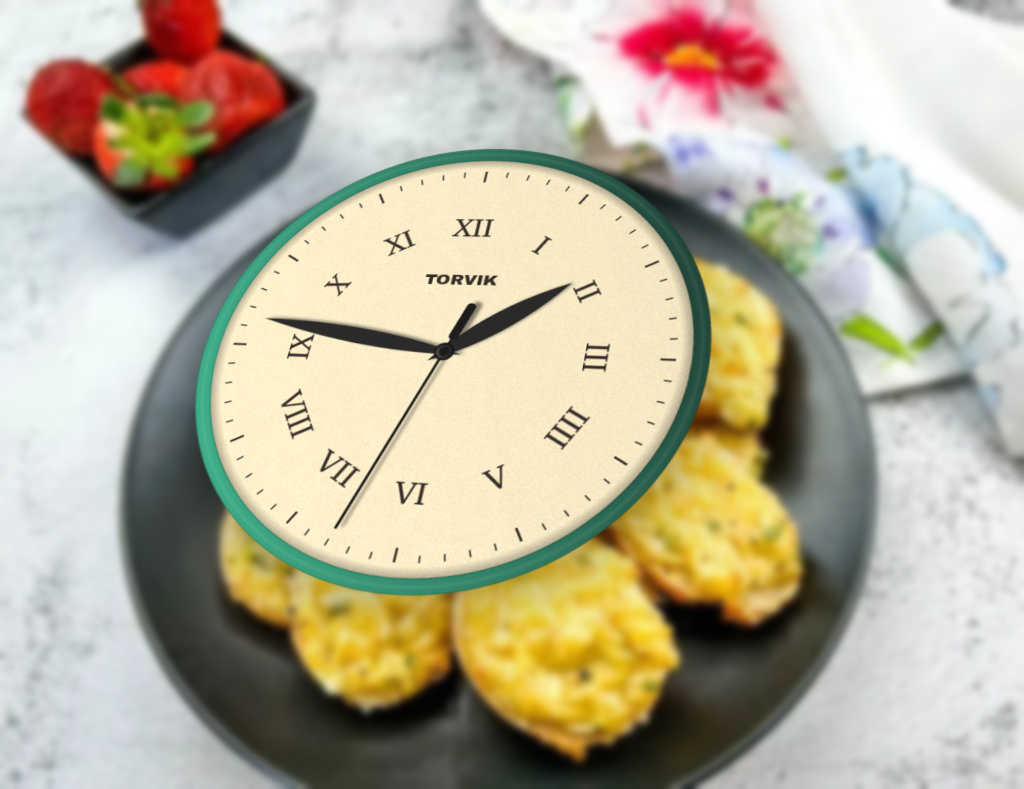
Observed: 1 h 46 min 33 s
